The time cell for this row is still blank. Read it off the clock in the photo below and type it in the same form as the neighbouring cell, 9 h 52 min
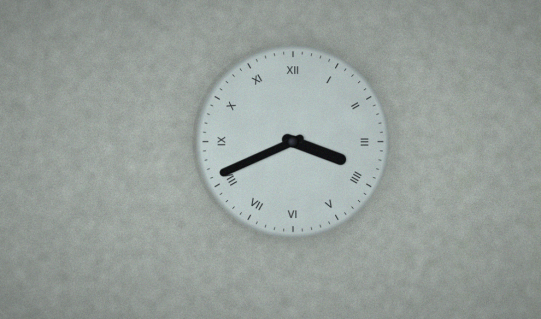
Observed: 3 h 41 min
